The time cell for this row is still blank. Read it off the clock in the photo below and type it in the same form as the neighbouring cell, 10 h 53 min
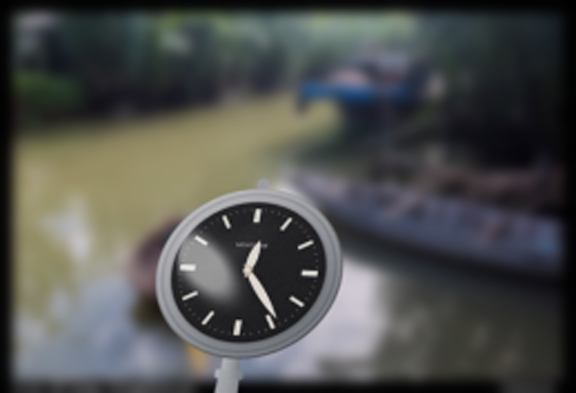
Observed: 12 h 24 min
